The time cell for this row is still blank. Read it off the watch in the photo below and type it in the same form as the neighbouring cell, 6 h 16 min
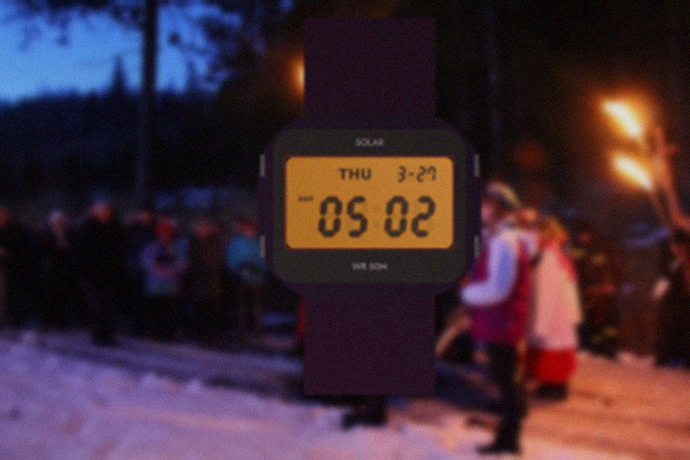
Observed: 5 h 02 min
